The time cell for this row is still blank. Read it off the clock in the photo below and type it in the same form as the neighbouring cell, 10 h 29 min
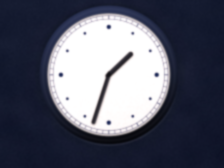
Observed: 1 h 33 min
